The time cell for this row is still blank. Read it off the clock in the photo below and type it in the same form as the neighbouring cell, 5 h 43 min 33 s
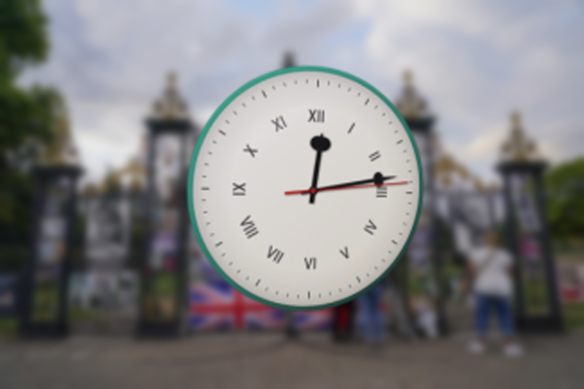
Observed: 12 h 13 min 14 s
